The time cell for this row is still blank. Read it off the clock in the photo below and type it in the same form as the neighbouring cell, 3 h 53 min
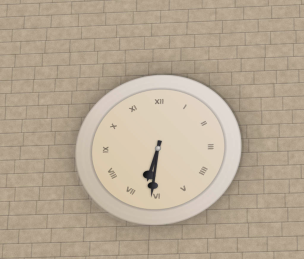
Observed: 6 h 31 min
